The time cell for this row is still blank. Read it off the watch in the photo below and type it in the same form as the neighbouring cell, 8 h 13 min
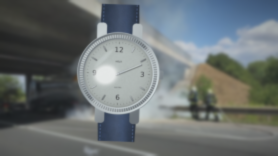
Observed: 2 h 11 min
